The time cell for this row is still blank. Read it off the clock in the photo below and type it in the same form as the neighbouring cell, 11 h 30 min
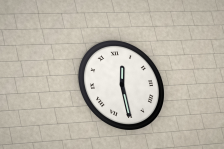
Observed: 12 h 30 min
